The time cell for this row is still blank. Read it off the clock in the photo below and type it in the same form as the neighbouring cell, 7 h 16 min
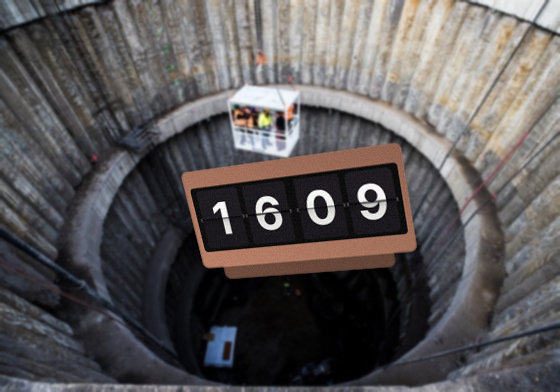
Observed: 16 h 09 min
